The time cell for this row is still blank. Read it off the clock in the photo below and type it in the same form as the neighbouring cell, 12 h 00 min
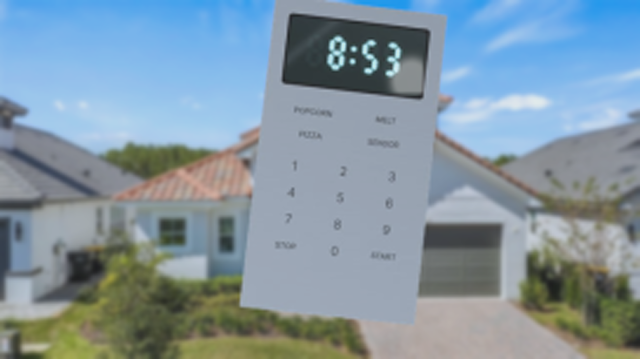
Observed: 8 h 53 min
